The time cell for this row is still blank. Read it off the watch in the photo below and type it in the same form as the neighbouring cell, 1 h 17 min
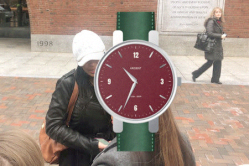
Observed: 10 h 34 min
